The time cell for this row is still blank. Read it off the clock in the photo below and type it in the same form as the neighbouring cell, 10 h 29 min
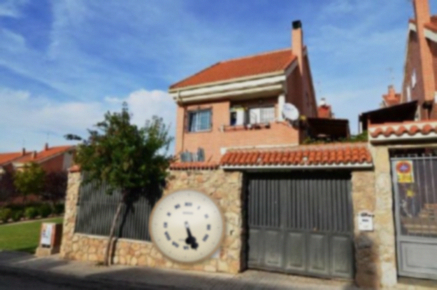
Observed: 5 h 26 min
